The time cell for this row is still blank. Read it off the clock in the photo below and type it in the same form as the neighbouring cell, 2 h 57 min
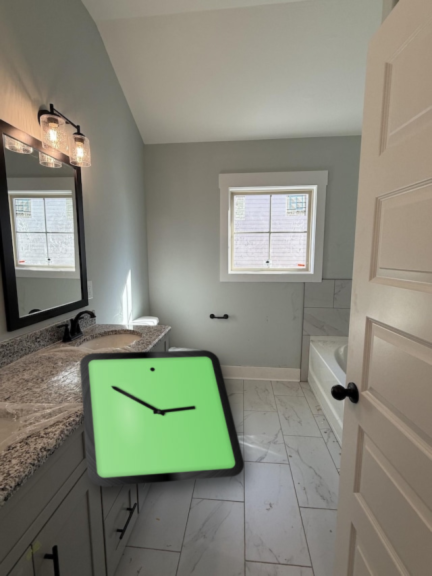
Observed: 2 h 51 min
